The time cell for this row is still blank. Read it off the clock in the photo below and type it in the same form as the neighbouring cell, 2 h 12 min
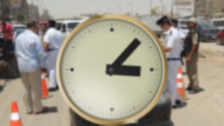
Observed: 3 h 07 min
